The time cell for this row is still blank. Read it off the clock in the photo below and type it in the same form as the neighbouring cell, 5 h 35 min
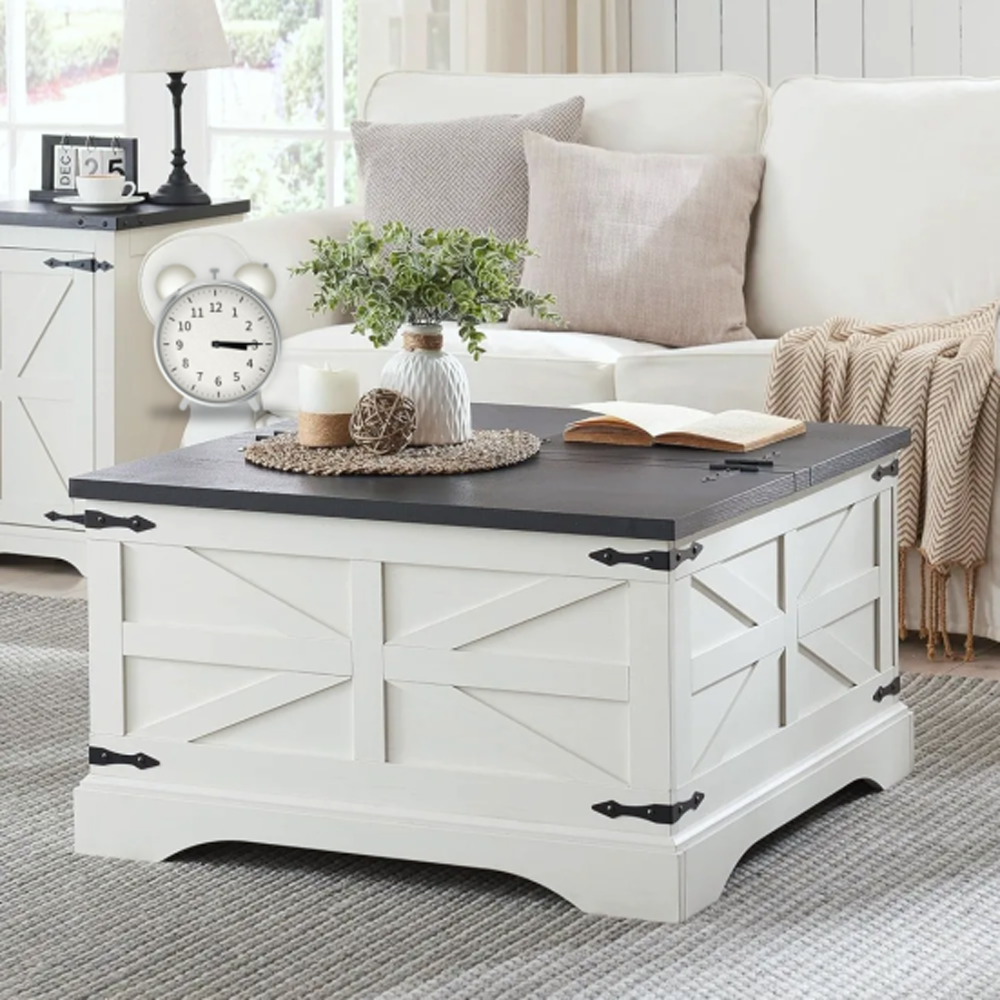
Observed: 3 h 15 min
